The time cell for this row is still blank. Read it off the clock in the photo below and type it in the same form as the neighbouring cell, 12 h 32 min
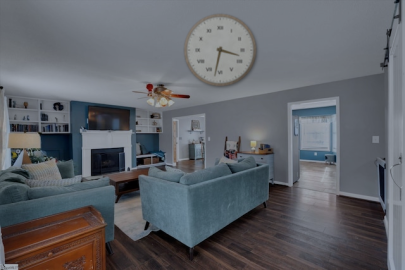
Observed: 3 h 32 min
